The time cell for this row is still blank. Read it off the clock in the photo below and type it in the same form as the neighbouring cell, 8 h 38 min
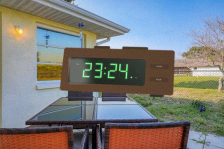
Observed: 23 h 24 min
